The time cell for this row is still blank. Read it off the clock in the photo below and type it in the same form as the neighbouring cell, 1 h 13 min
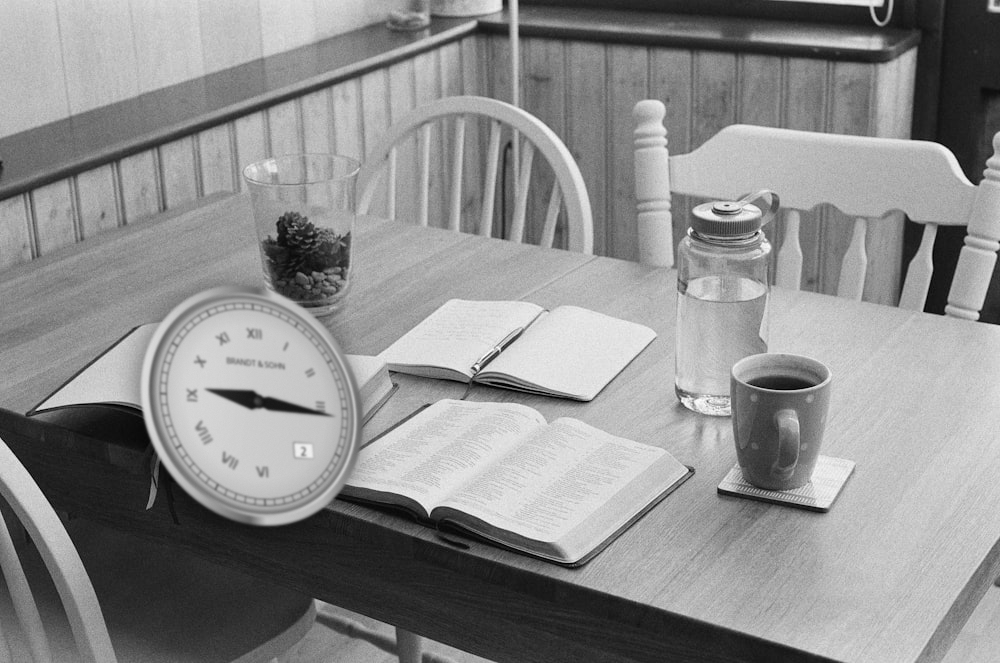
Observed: 9 h 16 min
